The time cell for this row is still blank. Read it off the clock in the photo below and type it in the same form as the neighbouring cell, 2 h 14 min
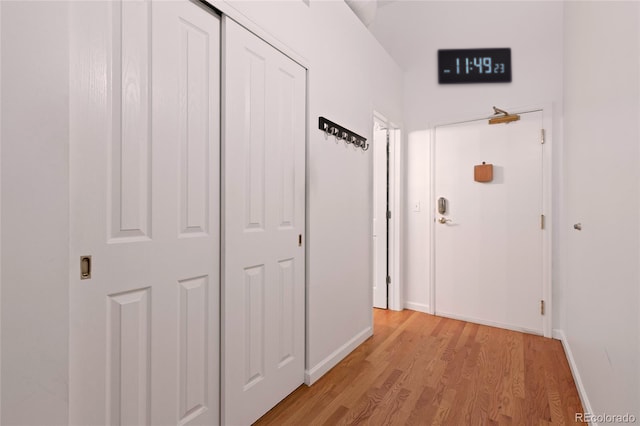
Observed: 11 h 49 min
